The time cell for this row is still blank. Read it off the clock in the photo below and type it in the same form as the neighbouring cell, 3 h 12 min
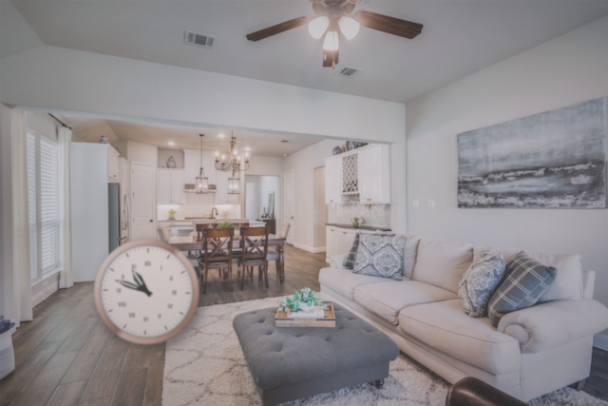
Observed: 10 h 48 min
